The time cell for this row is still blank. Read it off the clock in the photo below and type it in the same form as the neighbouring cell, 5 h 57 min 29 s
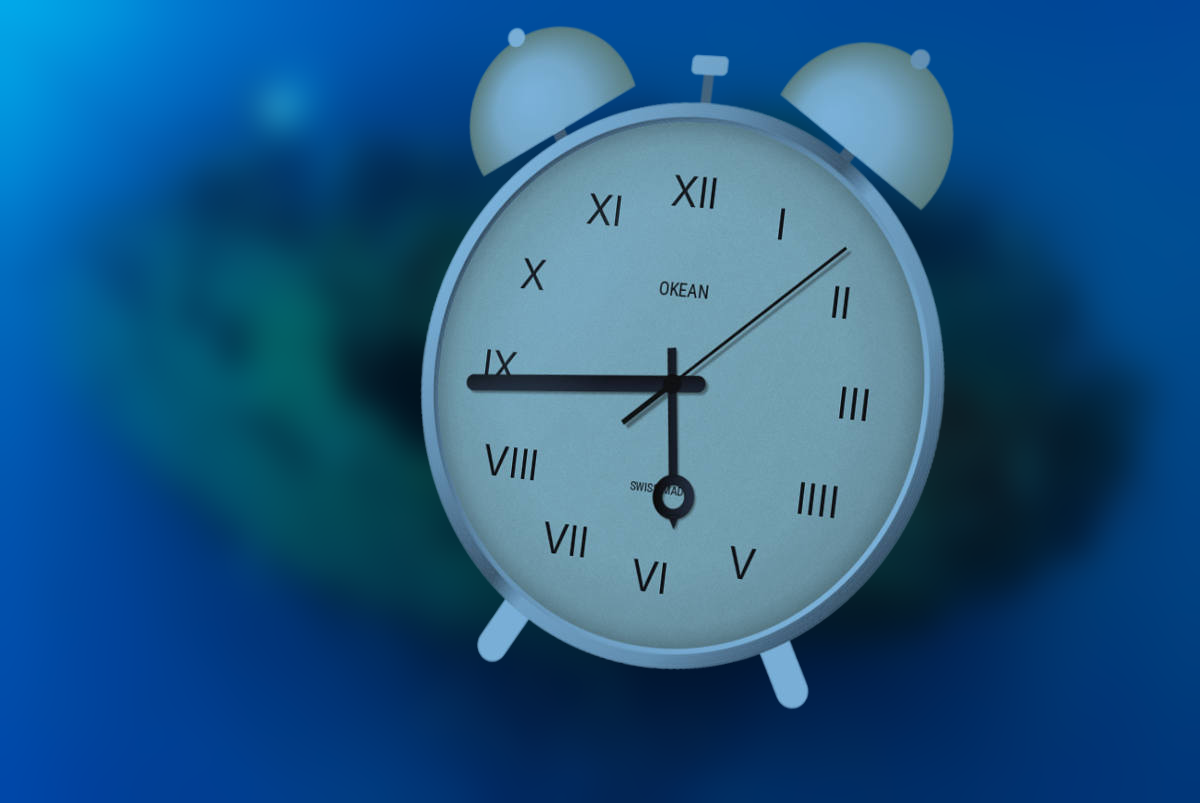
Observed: 5 h 44 min 08 s
